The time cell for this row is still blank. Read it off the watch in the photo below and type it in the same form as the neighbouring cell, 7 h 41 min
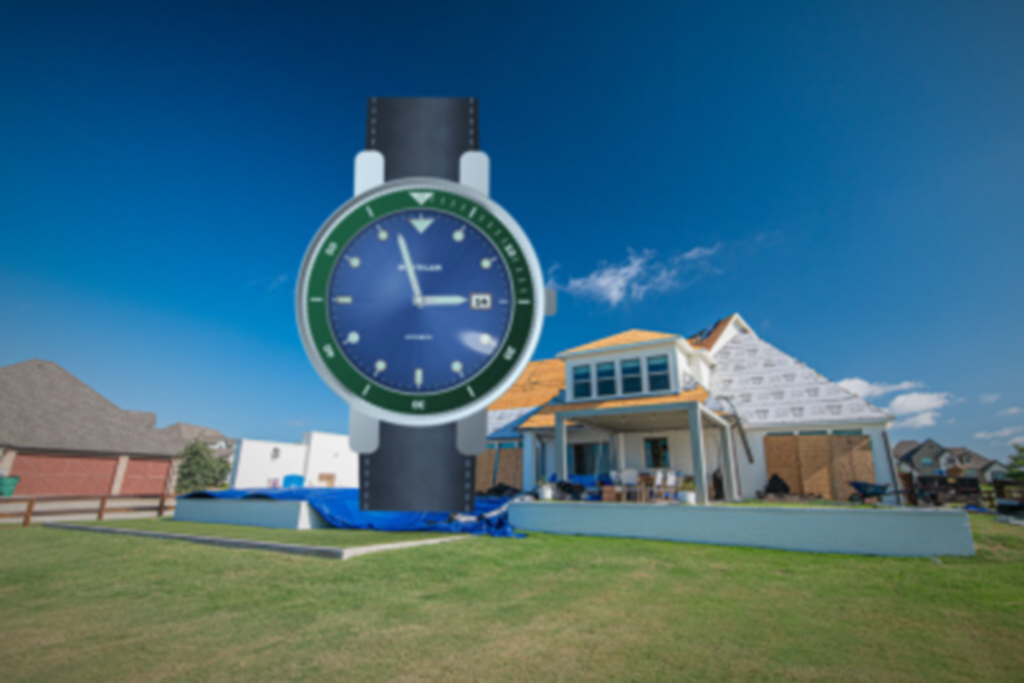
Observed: 2 h 57 min
